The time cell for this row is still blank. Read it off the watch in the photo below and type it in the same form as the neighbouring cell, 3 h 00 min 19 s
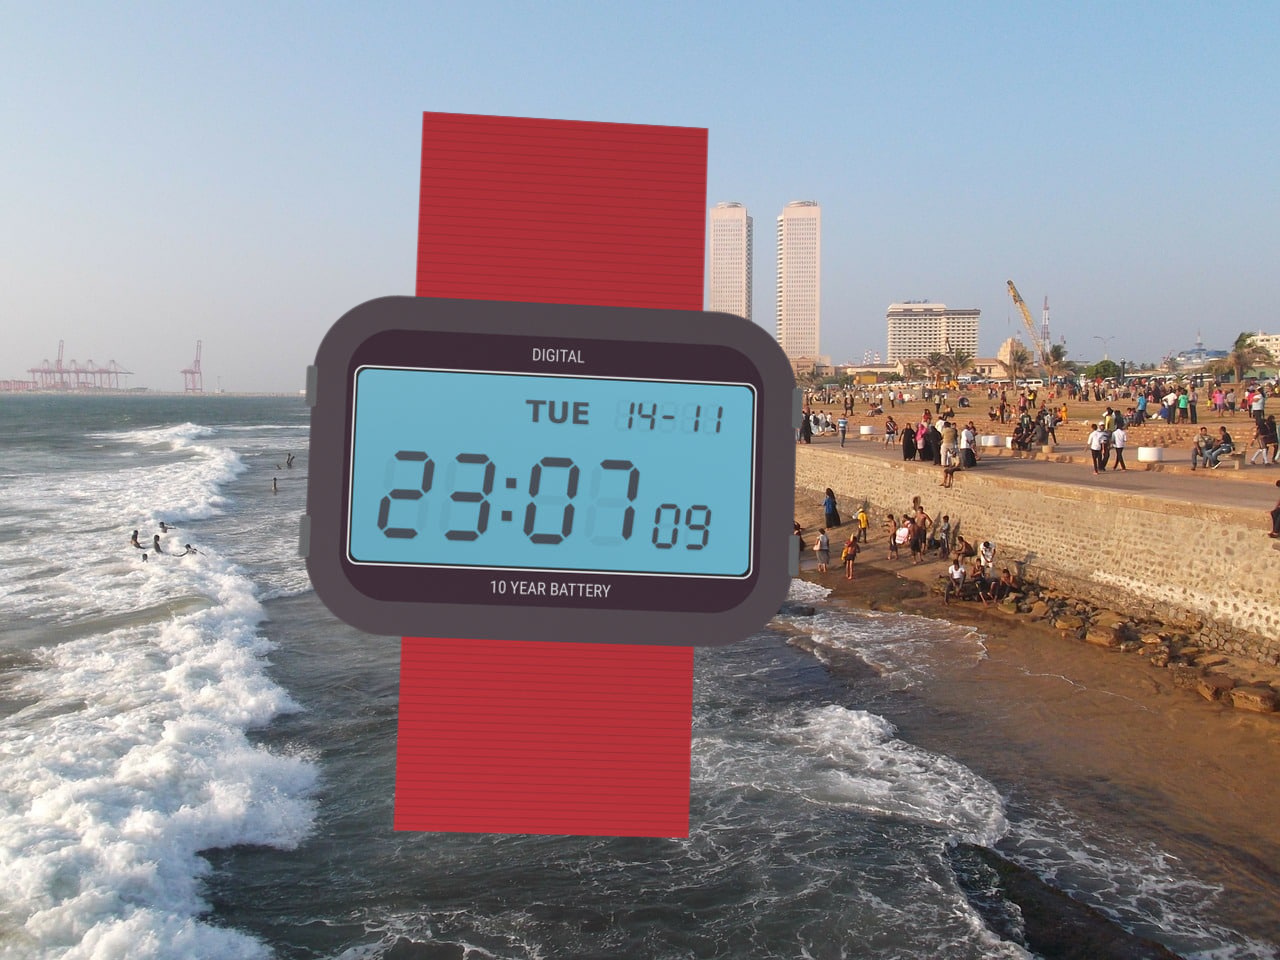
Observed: 23 h 07 min 09 s
